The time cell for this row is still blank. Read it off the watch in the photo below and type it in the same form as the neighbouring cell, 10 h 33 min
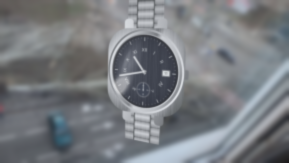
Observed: 10 h 43 min
